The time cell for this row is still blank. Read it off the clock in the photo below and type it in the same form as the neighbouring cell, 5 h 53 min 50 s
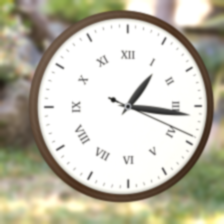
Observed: 1 h 16 min 19 s
